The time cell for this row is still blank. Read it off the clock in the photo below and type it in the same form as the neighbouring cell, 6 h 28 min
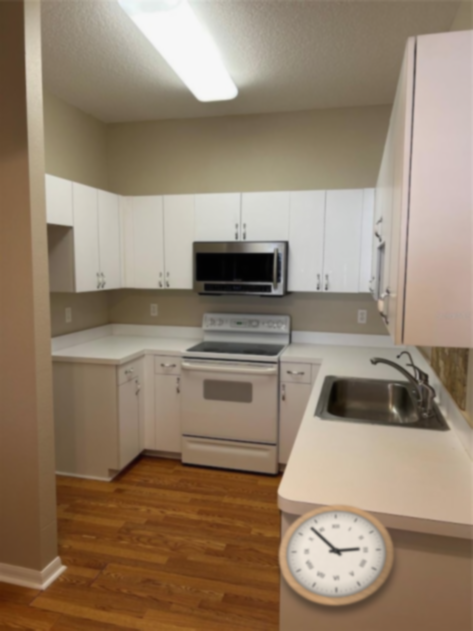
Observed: 2 h 53 min
